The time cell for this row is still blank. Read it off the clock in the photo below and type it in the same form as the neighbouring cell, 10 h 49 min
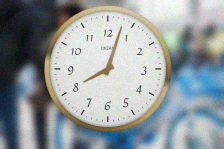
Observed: 8 h 03 min
